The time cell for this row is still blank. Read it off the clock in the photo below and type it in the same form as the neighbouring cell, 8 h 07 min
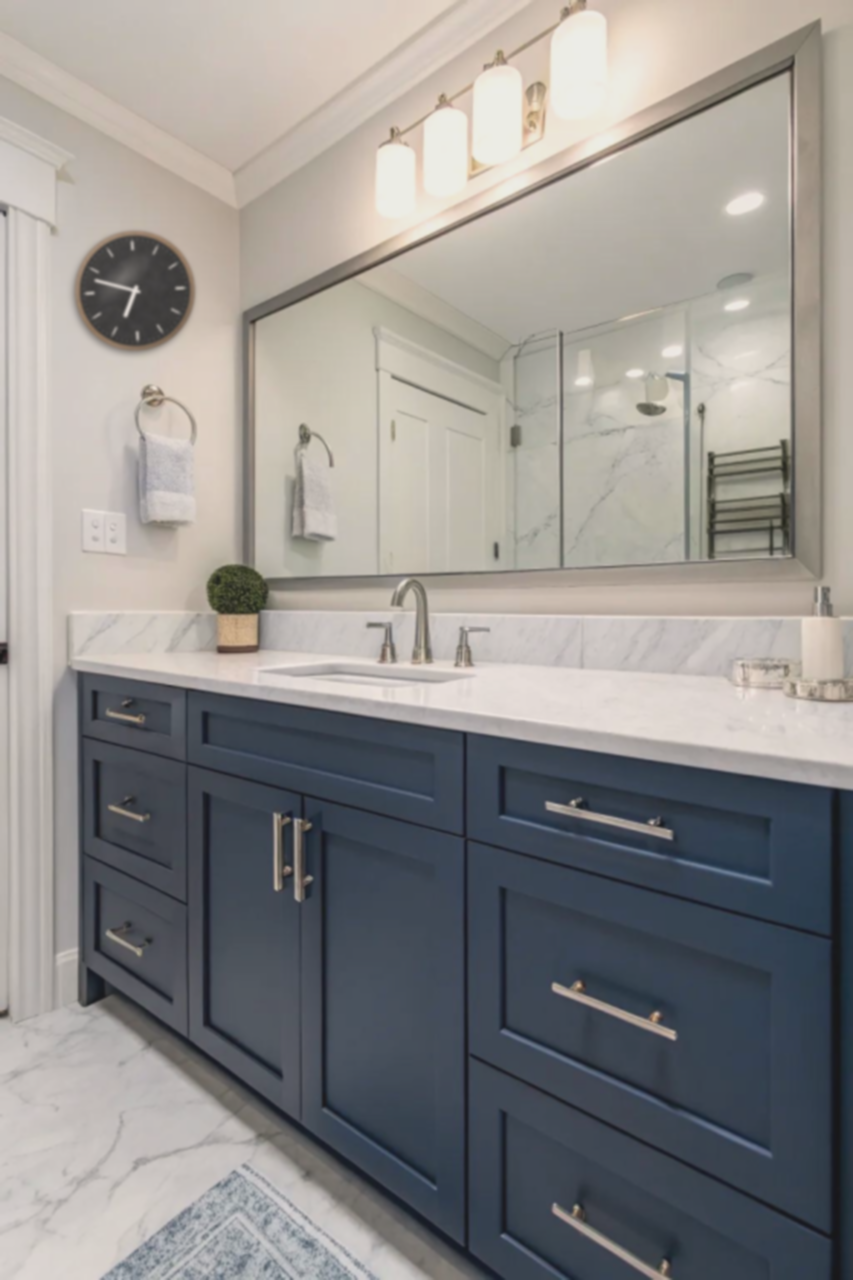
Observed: 6 h 48 min
